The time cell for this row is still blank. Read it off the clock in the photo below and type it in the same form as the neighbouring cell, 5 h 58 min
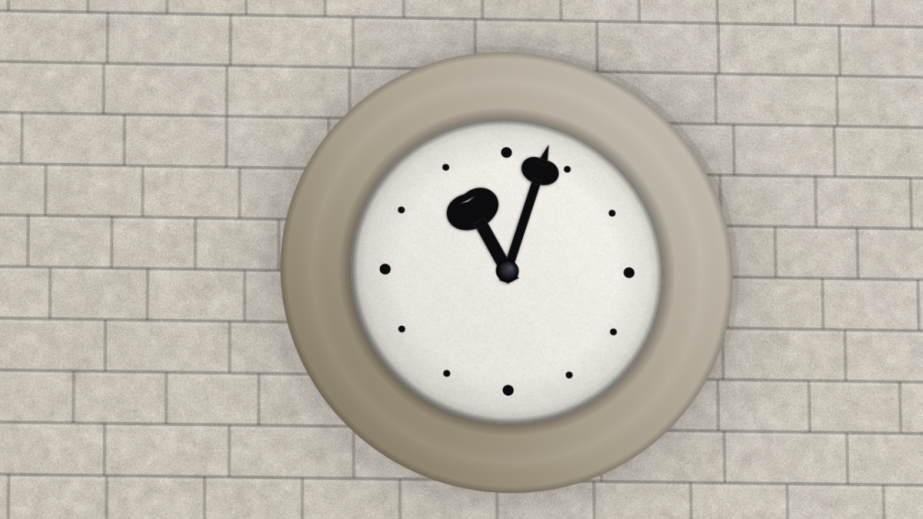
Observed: 11 h 03 min
